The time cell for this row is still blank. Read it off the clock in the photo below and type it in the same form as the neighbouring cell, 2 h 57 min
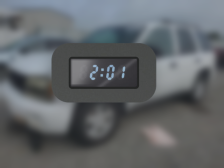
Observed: 2 h 01 min
